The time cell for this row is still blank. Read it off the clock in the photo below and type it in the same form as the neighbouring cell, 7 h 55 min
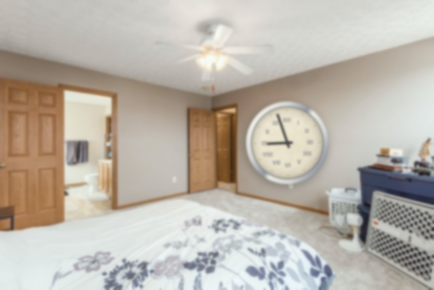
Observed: 8 h 57 min
